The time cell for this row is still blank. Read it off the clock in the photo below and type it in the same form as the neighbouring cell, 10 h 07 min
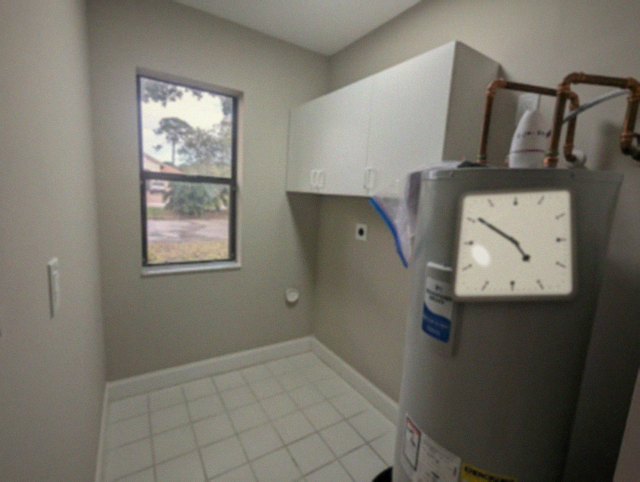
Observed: 4 h 51 min
